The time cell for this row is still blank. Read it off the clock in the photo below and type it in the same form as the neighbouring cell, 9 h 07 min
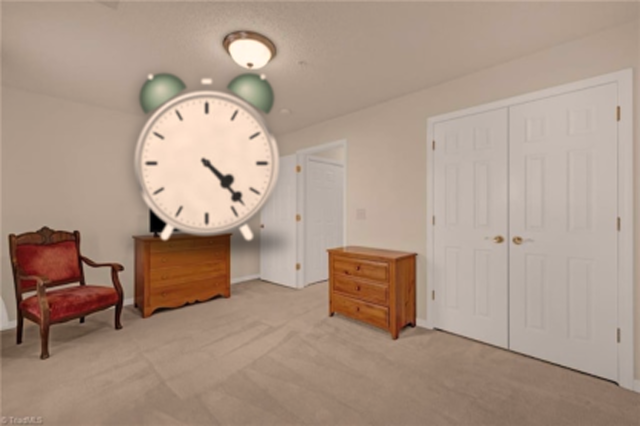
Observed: 4 h 23 min
